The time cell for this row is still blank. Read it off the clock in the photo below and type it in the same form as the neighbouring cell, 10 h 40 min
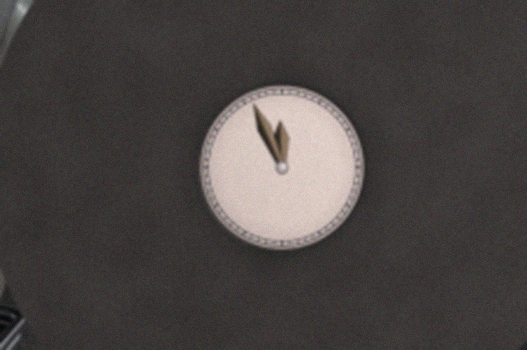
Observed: 11 h 56 min
